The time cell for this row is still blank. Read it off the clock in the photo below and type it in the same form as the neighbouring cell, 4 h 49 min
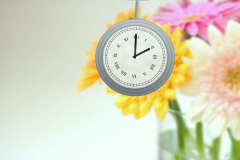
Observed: 2 h 00 min
